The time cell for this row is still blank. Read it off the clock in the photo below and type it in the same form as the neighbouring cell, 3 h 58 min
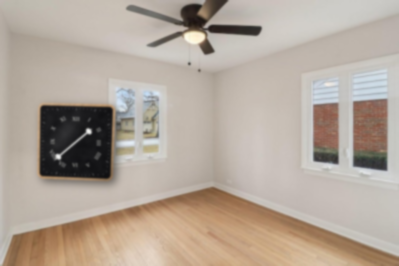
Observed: 1 h 38 min
